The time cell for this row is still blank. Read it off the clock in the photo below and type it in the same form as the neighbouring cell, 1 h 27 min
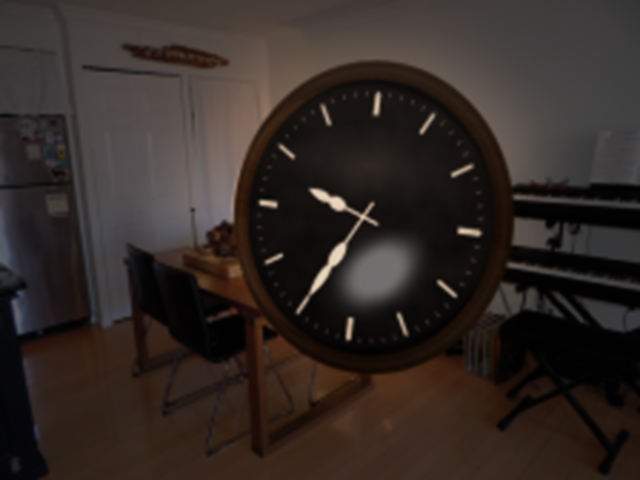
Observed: 9 h 35 min
